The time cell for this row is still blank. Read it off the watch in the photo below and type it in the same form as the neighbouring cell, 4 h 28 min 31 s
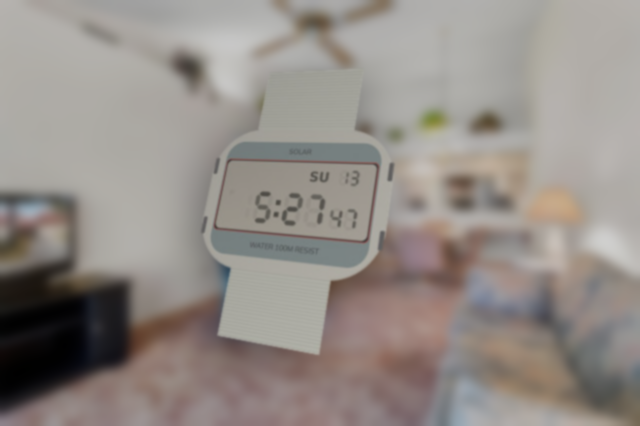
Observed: 5 h 27 min 47 s
